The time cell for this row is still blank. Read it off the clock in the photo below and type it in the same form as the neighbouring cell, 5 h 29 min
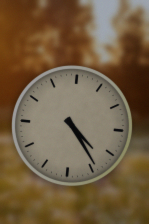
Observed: 4 h 24 min
